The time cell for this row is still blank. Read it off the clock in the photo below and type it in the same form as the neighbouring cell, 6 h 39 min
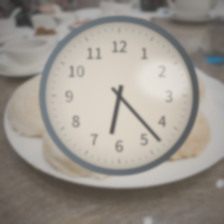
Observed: 6 h 23 min
